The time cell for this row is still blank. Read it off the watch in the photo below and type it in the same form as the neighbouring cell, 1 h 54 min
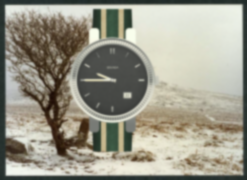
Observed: 9 h 45 min
